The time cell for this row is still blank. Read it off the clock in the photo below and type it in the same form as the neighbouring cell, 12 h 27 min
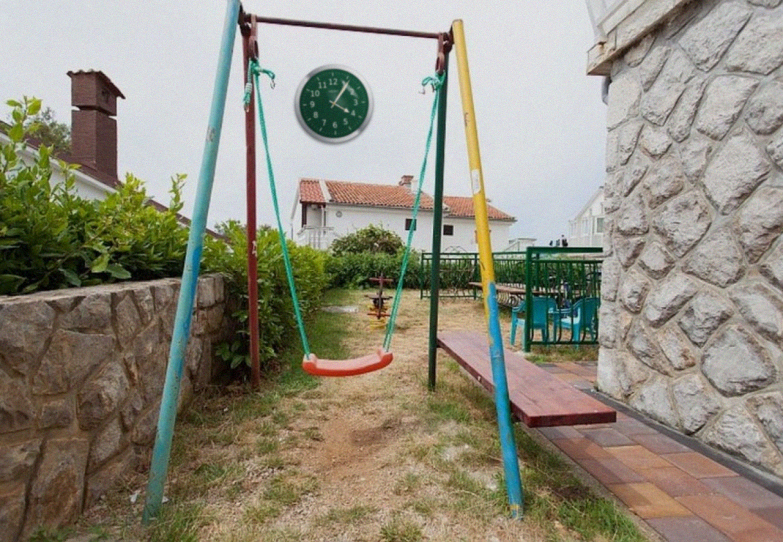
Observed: 4 h 06 min
